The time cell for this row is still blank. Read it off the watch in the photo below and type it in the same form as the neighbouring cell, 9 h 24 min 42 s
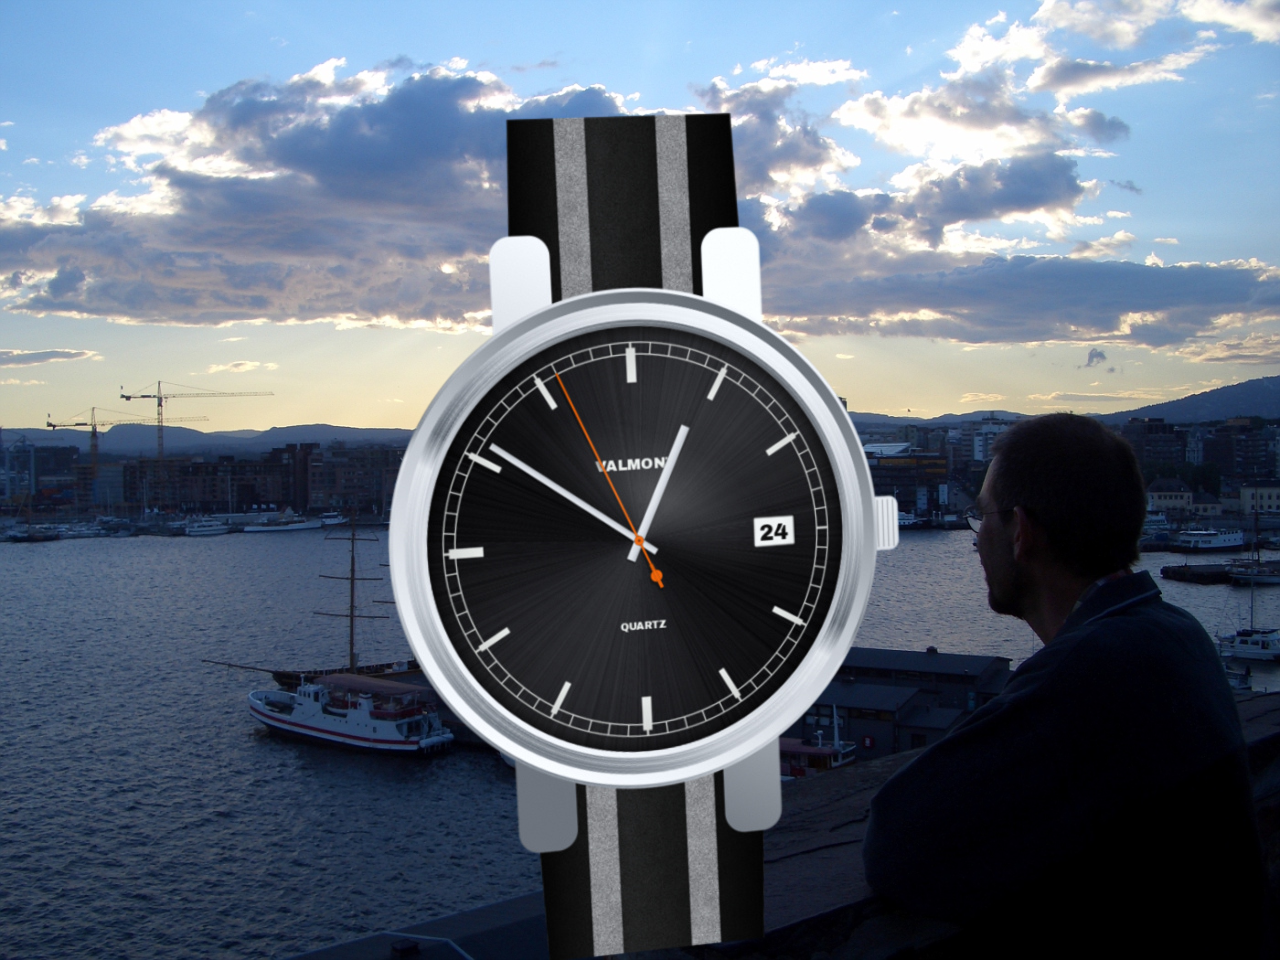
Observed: 12 h 50 min 56 s
